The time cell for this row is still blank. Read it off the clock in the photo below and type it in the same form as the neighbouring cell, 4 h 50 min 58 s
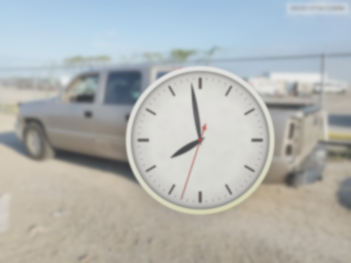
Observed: 7 h 58 min 33 s
